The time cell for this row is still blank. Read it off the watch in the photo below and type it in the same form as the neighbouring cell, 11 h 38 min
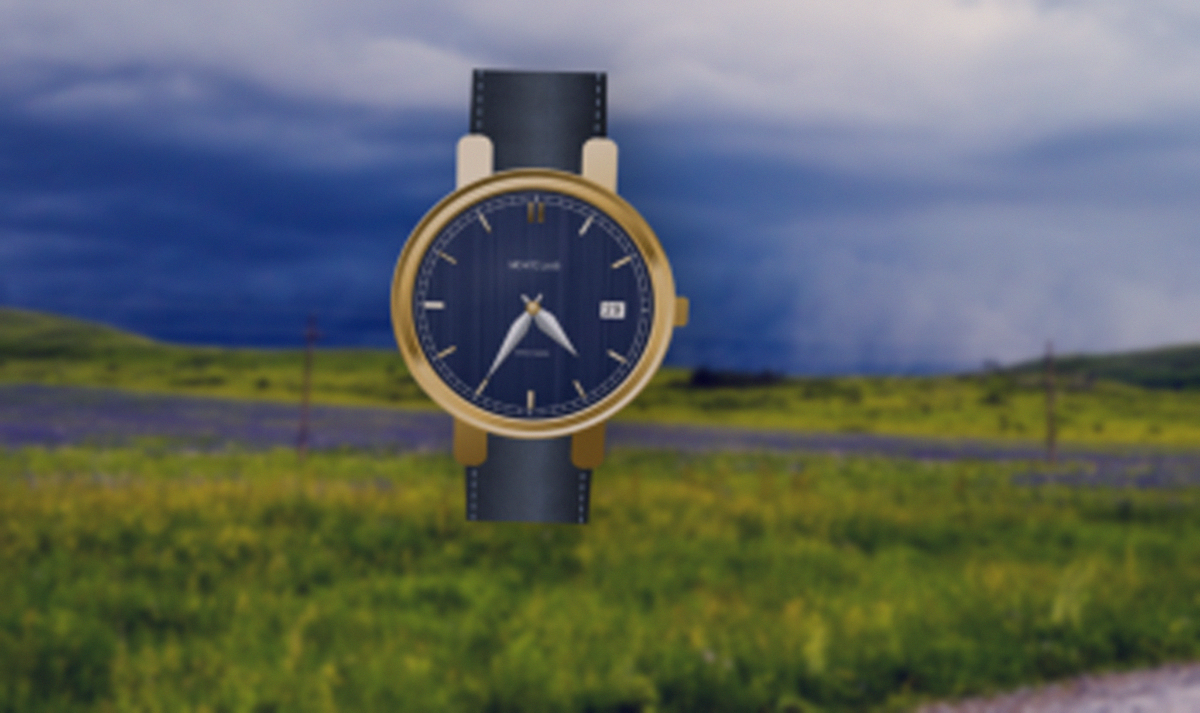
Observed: 4 h 35 min
